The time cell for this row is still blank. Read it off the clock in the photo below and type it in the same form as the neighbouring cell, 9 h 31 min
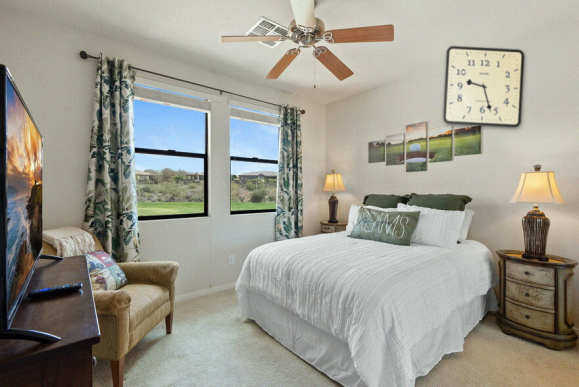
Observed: 9 h 27 min
